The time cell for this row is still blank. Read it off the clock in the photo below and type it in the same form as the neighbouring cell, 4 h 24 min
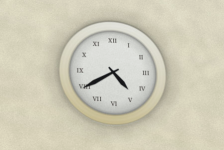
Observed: 4 h 40 min
